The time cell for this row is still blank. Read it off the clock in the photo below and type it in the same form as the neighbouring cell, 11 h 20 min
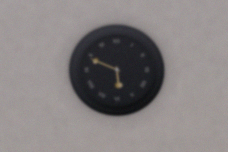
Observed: 5 h 49 min
